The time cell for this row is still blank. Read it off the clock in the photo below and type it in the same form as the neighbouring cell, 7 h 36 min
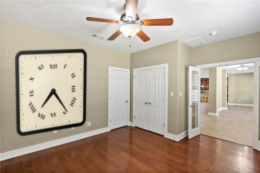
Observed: 7 h 24 min
